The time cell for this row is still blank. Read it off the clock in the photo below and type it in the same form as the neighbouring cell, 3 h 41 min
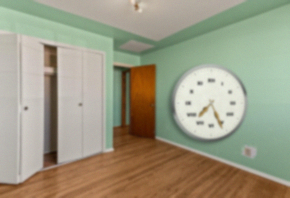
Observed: 7 h 26 min
